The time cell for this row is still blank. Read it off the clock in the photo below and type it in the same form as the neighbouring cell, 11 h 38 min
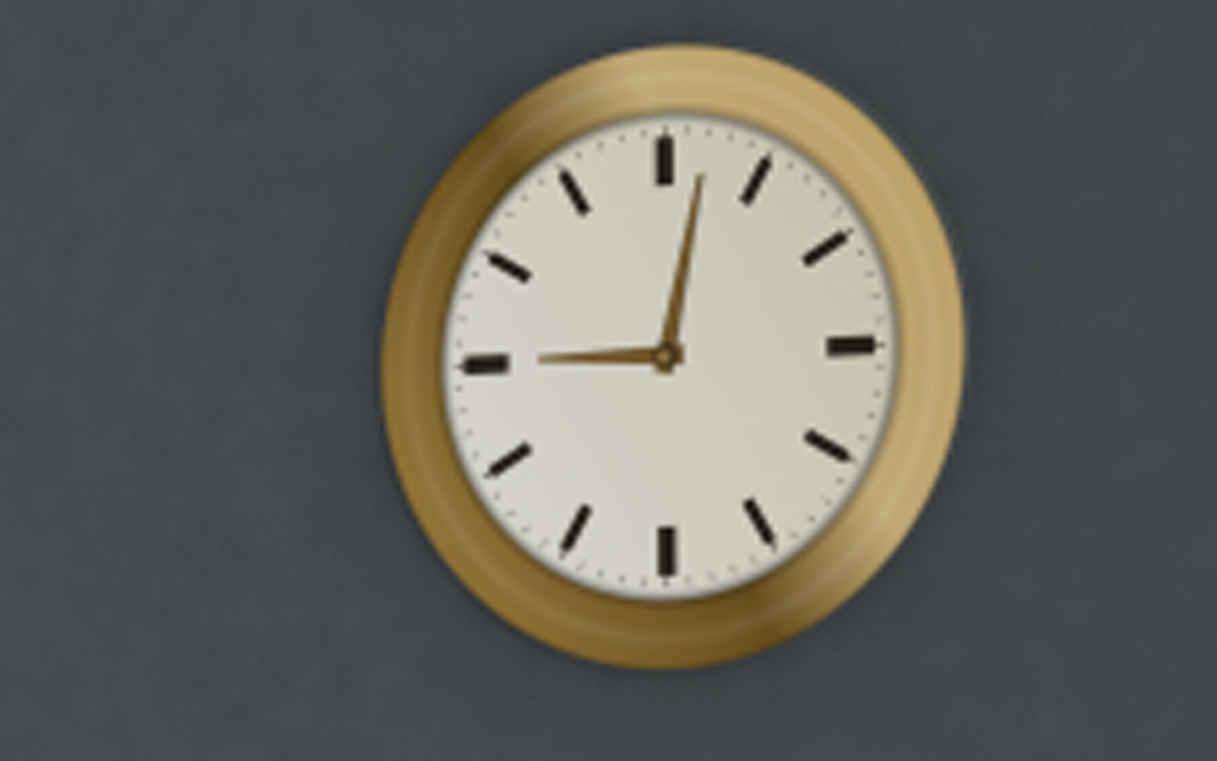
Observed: 9 h 02 min
